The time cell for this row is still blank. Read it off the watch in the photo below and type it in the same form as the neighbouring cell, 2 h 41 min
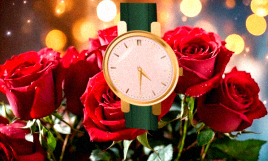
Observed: 4 h 30 min
